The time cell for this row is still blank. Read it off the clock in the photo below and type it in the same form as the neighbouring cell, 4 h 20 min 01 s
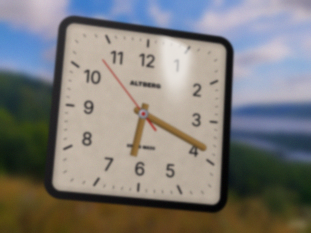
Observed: 6 h 18 min 53 s
